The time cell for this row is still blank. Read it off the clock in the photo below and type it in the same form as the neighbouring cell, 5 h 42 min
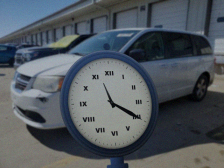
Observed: 11 h 20 min
